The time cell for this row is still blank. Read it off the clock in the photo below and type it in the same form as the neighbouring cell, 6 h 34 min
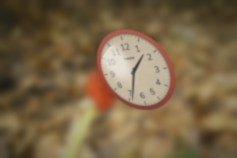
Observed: 1 h 34 min
